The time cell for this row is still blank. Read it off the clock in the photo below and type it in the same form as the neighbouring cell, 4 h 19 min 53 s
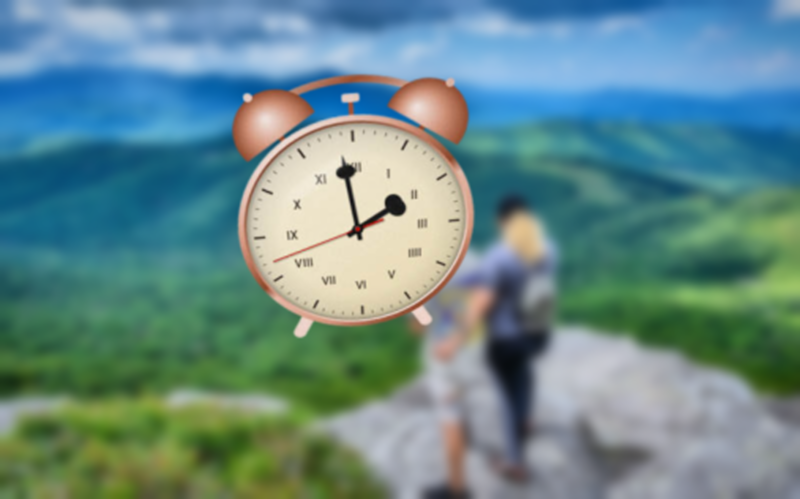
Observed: 1 h 58 min 42 s
